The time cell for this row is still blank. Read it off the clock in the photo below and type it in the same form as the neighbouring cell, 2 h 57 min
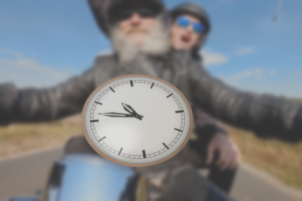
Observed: 10 h 47 min
